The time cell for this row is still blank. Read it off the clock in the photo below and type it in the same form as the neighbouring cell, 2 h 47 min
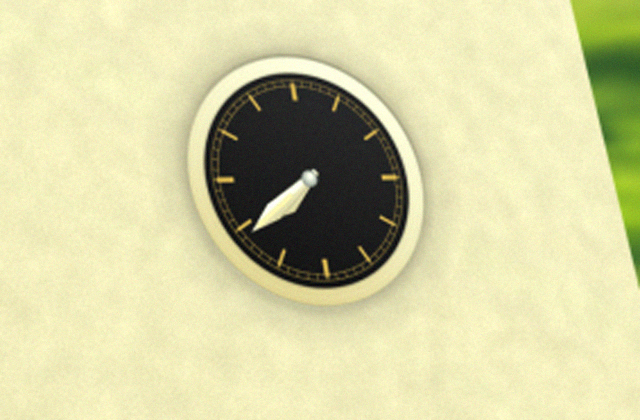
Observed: 7 h 39 min
